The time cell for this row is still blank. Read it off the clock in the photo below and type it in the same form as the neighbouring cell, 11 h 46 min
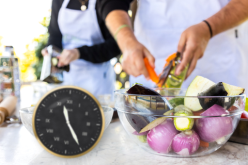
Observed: 11 h 25 min
